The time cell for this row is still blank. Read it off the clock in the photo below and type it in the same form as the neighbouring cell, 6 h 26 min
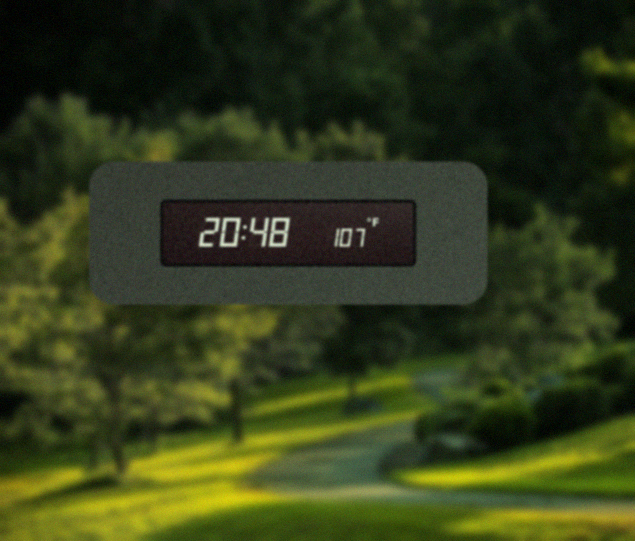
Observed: 20 h 48 min
